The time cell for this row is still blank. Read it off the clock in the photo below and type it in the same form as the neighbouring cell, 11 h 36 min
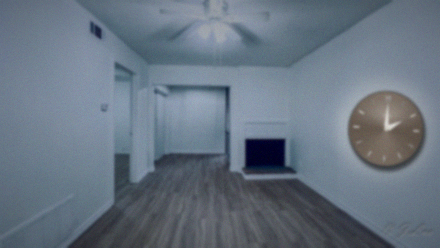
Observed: 2 h 00 min
